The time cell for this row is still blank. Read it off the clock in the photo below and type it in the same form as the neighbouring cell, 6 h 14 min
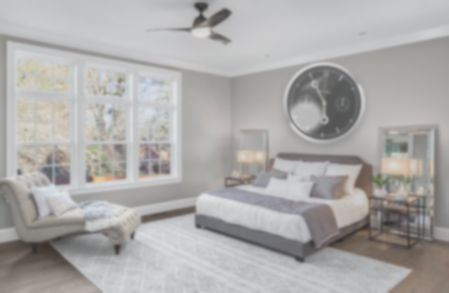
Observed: 5 h 55 min
